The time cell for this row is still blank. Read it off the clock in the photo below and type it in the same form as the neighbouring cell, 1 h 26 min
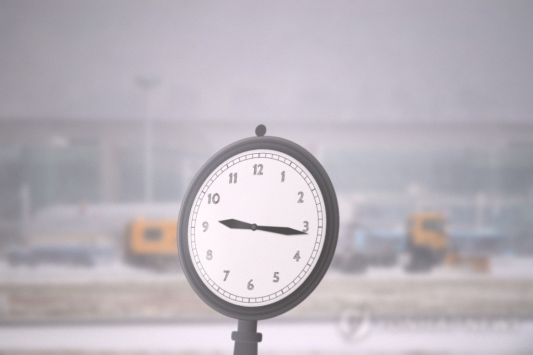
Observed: 9 h 16 min
